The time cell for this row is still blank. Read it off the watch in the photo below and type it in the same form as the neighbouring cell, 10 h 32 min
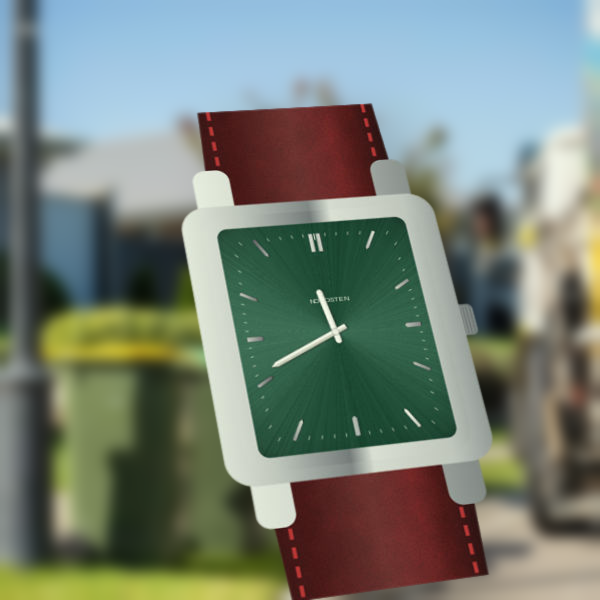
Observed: 11 h 41 min
